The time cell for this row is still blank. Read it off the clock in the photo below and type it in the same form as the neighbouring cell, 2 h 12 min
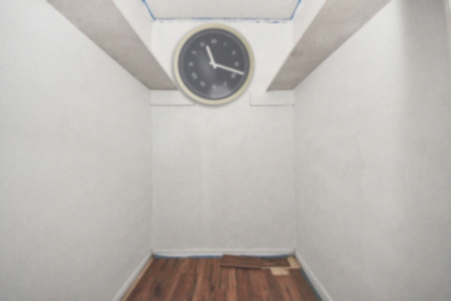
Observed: 11 h 18 min
